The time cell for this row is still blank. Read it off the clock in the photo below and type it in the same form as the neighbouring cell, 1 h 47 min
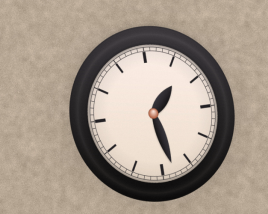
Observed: 1 h 28 min
